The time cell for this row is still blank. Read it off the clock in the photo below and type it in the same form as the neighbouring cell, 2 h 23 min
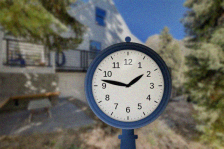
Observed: 1 h 47 min
